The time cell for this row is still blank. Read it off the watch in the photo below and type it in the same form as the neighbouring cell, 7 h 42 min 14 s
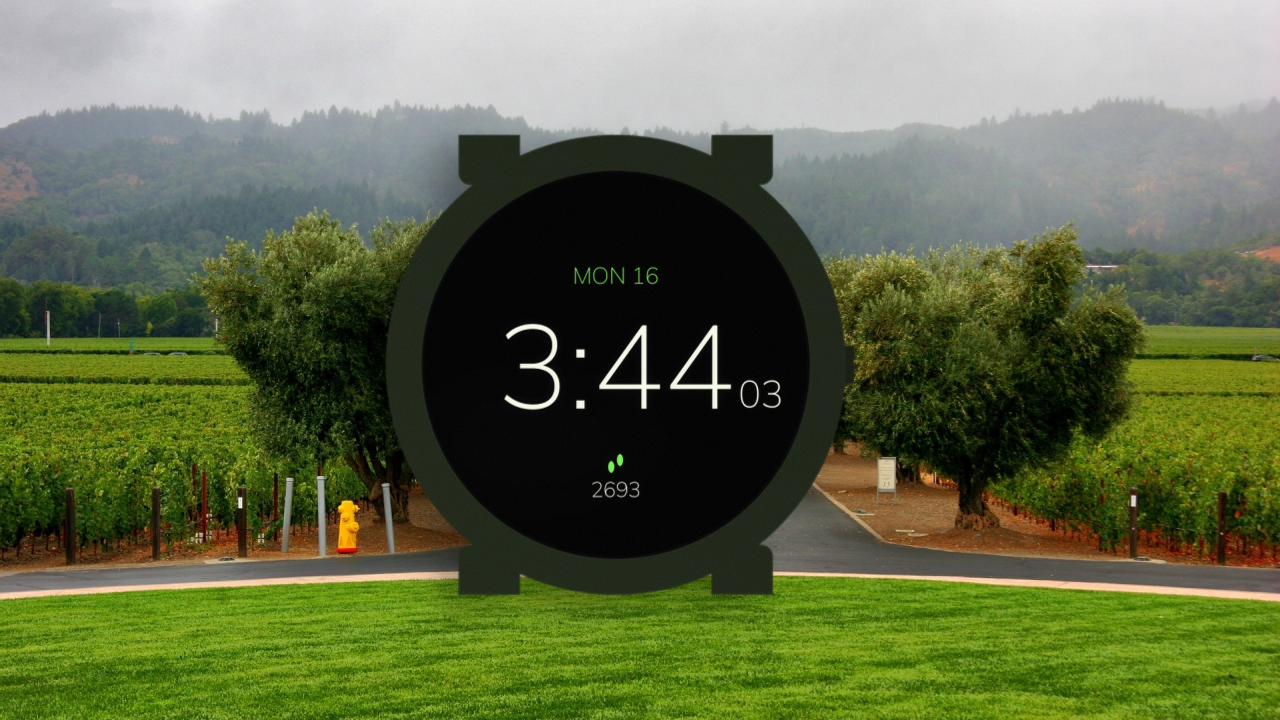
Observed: 3 h 44 min 03 s
